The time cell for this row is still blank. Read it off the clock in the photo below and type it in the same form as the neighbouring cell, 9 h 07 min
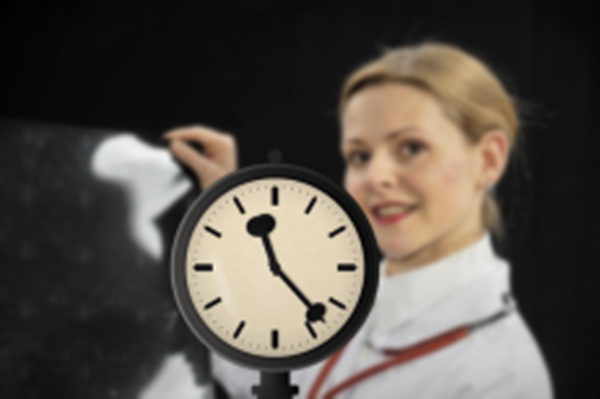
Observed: 11 h 23 min
